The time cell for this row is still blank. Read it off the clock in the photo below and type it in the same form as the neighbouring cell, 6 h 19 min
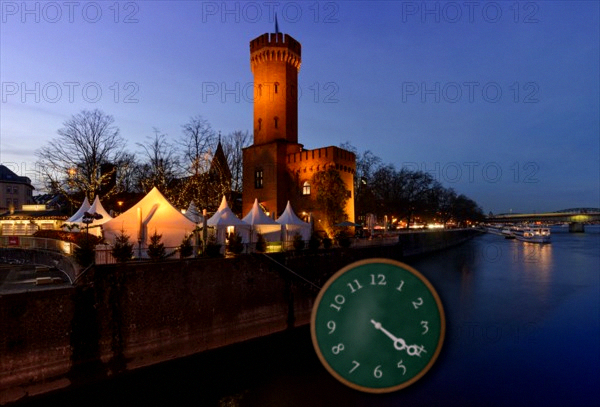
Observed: 4 h 21 min
